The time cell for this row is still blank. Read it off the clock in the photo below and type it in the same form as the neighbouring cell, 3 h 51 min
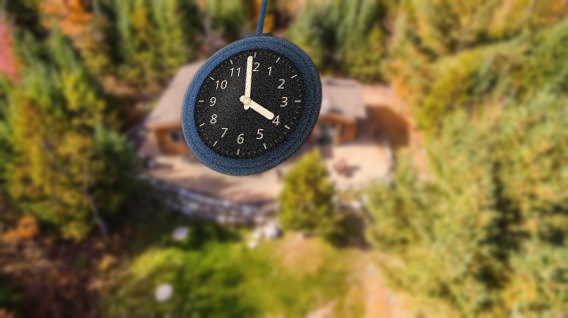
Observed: 3 h 59 min
